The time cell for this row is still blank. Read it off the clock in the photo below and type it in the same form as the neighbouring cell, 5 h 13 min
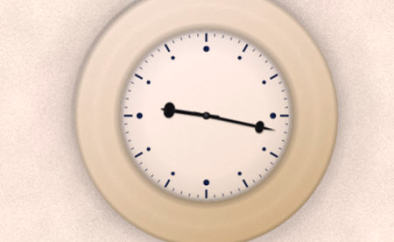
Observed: 9 h 17 min
